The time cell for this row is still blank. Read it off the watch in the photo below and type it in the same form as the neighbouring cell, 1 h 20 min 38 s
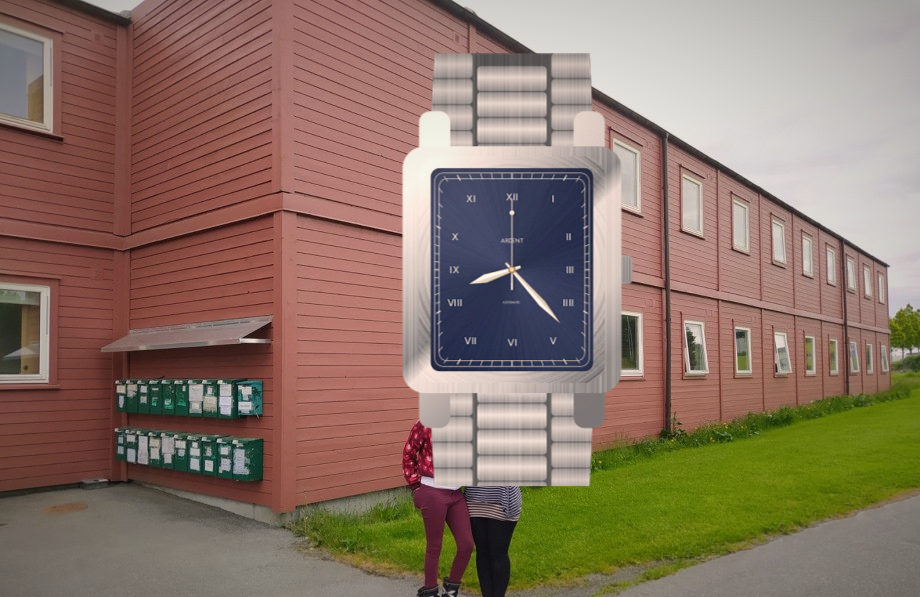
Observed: 8 h 23 min 00 s
